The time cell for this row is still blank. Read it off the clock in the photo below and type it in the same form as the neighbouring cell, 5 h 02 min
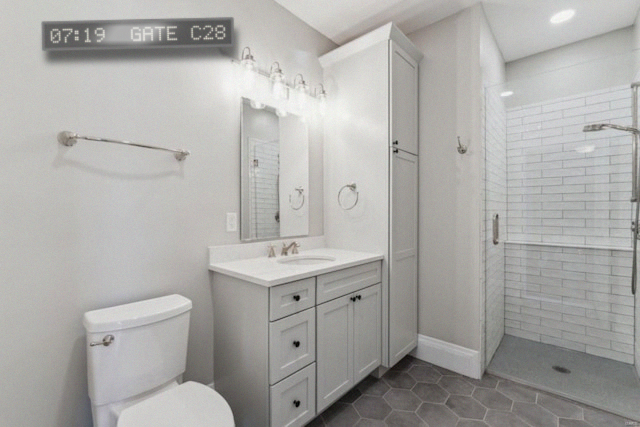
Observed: 7 h 19 min
